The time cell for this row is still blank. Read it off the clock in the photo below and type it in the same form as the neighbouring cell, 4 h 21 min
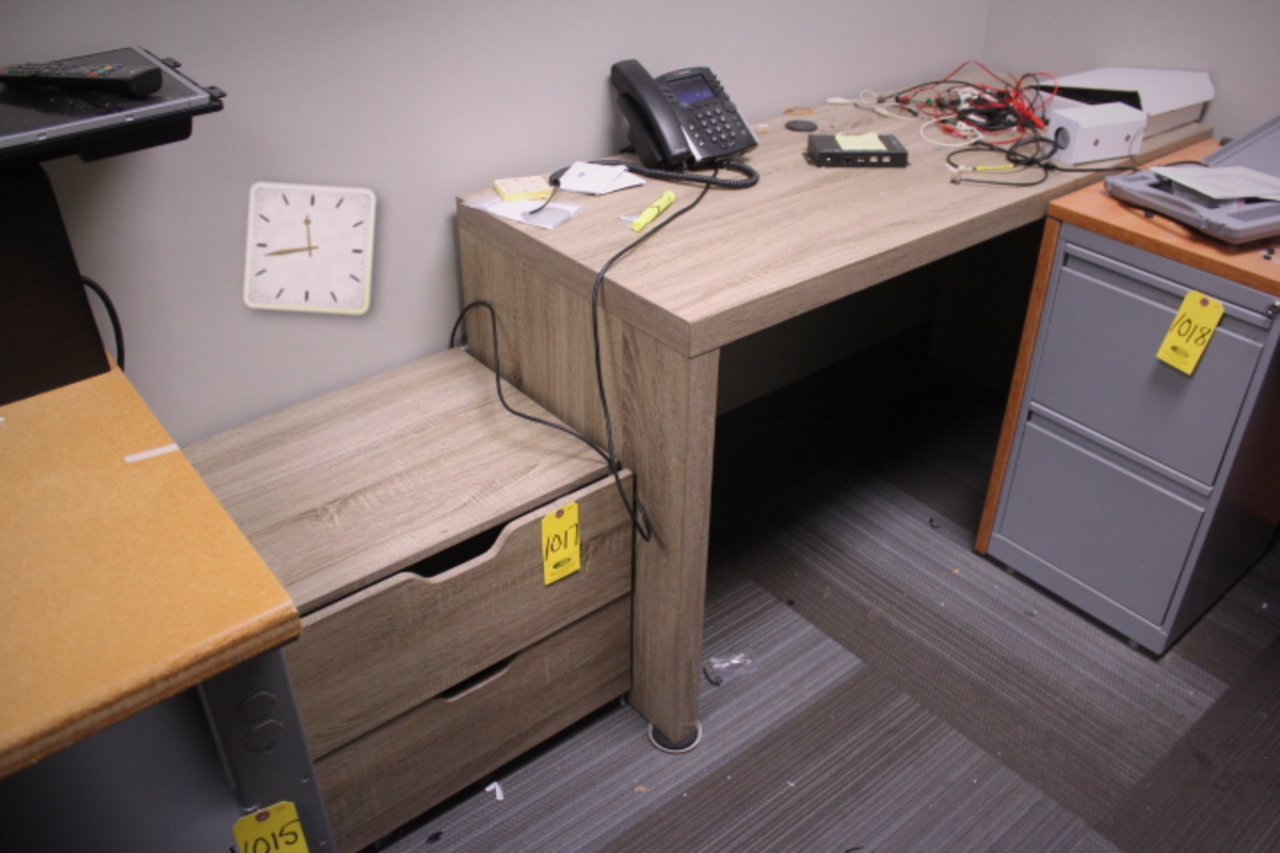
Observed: 11 h 43 min
